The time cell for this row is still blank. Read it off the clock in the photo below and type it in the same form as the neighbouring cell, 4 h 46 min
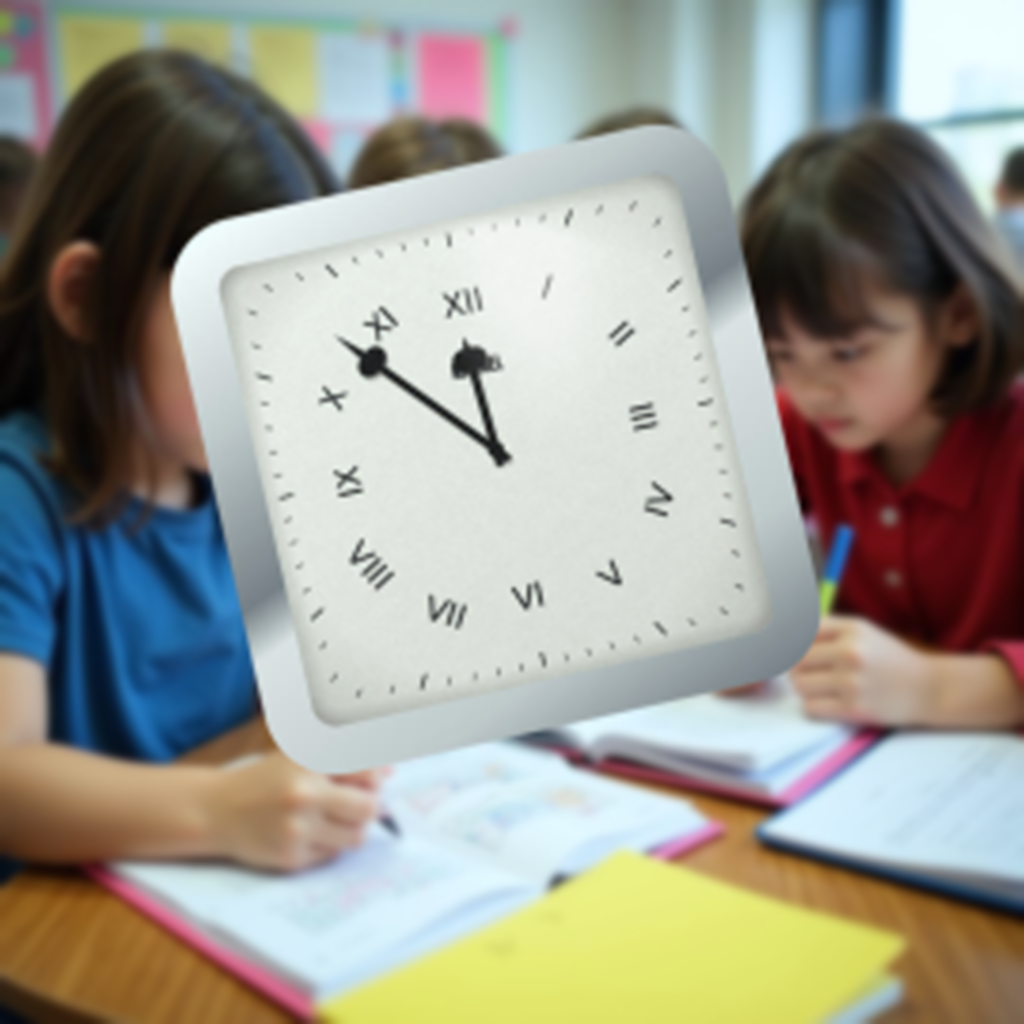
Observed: 11 h 53 min
